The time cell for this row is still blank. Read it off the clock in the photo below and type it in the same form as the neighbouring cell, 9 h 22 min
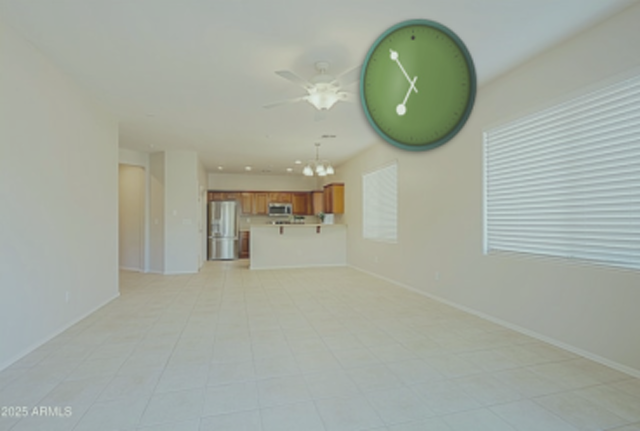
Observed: 6 h 54 min
